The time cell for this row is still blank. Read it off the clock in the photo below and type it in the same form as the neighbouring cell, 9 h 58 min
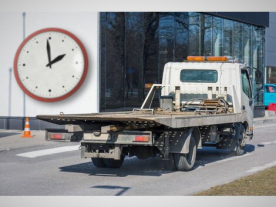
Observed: 1 h 59 min
